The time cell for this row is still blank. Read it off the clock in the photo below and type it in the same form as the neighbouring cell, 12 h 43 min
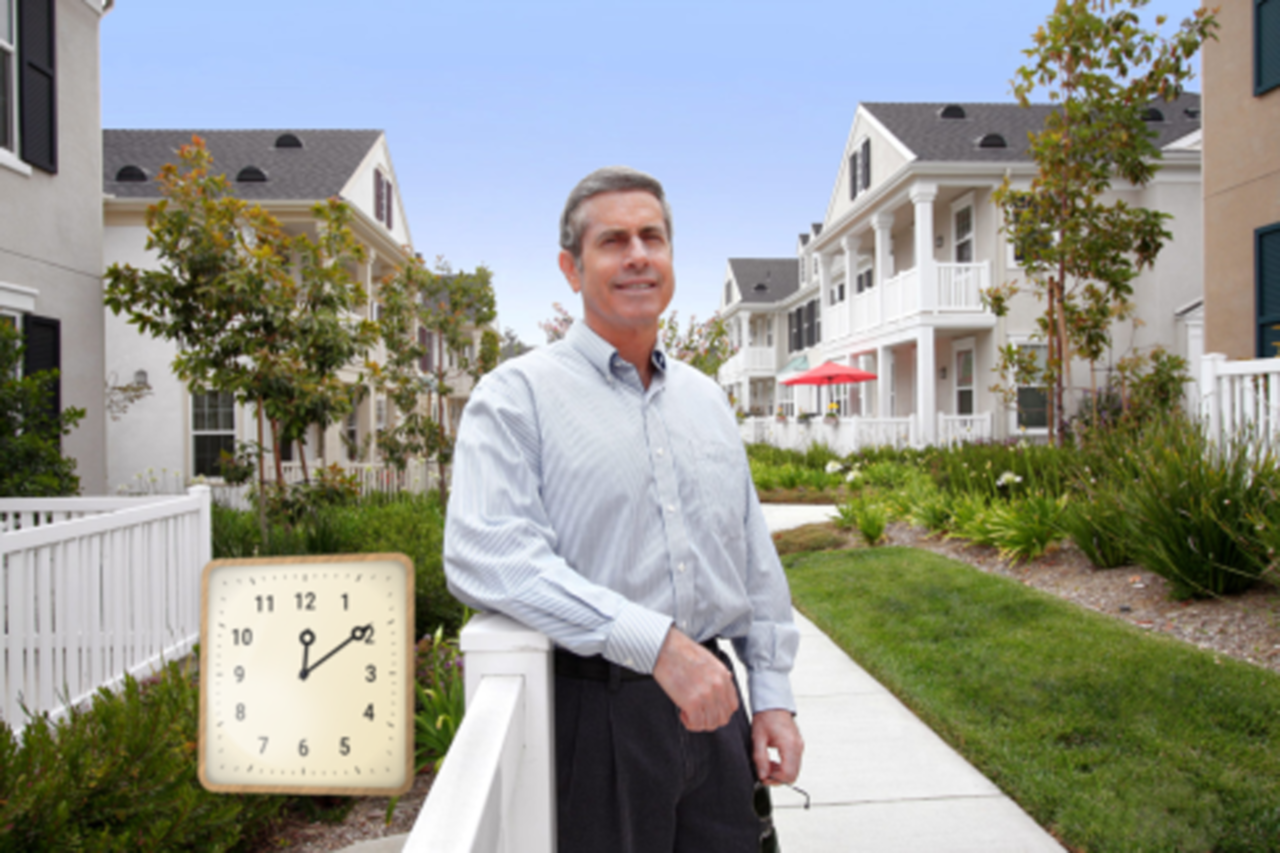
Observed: 12 h 09 min
